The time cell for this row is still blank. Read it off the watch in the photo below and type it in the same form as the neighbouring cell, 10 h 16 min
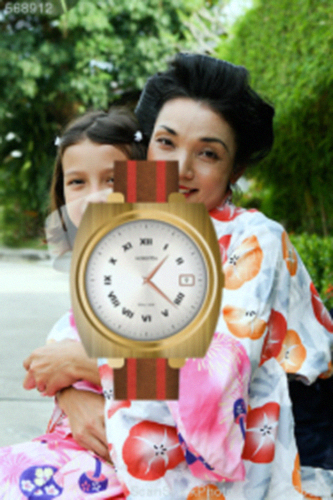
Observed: 1 h 22 min
